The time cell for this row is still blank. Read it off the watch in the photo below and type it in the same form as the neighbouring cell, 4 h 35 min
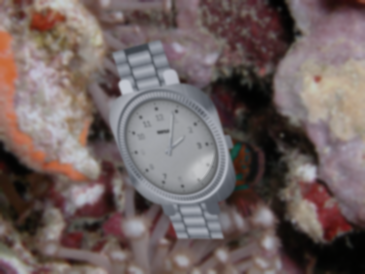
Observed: 2 h 04 min
